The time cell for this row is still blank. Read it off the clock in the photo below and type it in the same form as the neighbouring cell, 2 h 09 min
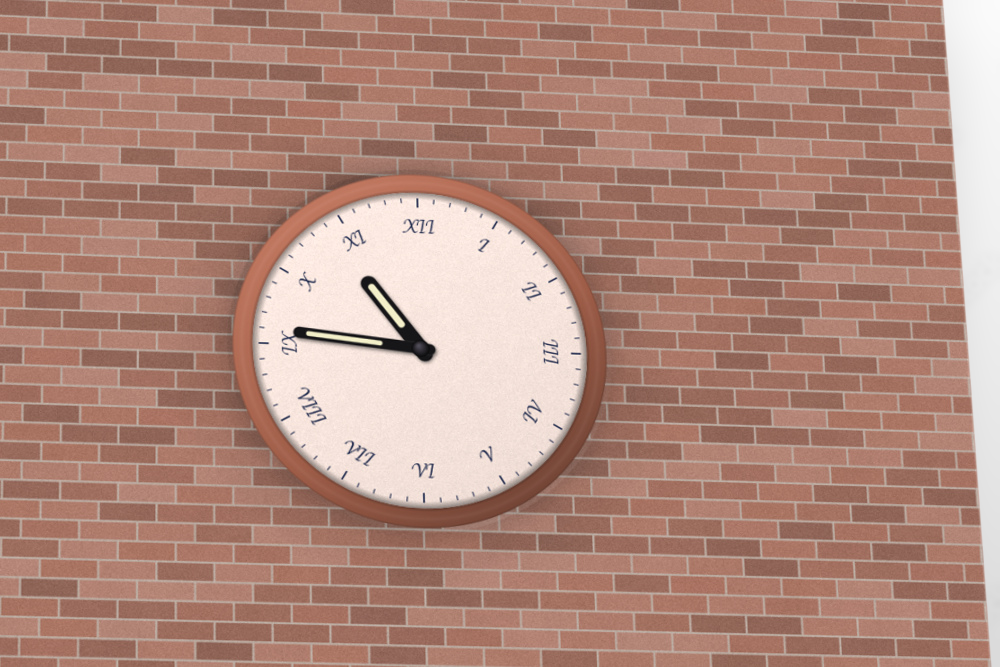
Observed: 10 h 46 min
